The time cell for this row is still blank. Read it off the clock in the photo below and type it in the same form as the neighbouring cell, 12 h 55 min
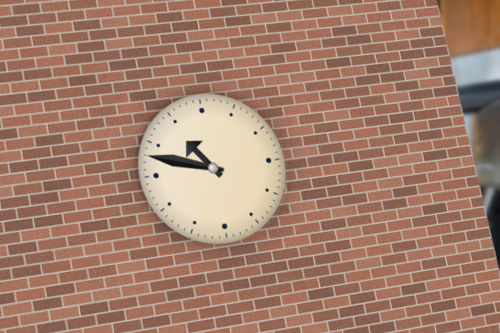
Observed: 10 h 48 min
